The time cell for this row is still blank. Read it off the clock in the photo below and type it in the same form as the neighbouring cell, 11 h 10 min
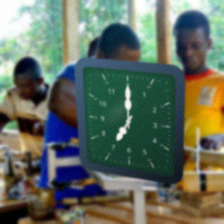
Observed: 7 h 00 min
